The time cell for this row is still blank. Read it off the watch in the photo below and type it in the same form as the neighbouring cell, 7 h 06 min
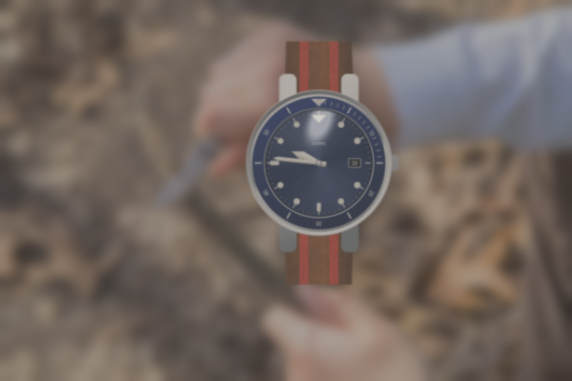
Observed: 9 h 46 min
